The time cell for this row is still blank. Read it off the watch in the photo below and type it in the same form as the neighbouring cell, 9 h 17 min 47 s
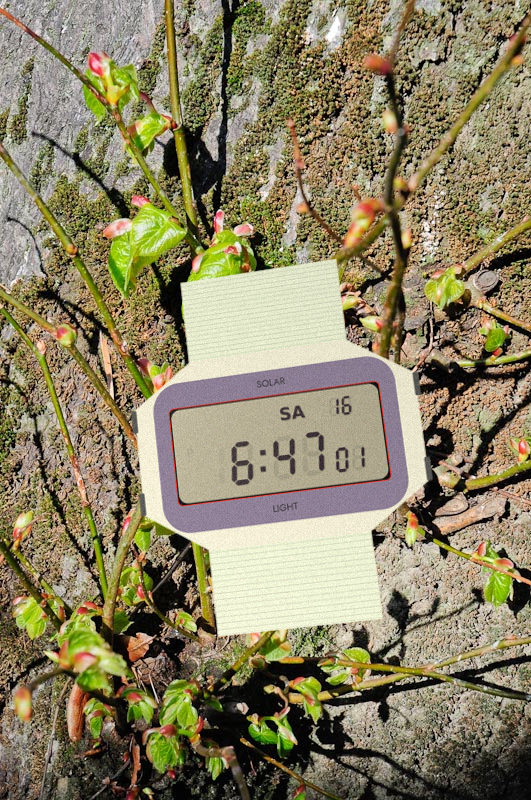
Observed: 6 h 47 min 01 s
